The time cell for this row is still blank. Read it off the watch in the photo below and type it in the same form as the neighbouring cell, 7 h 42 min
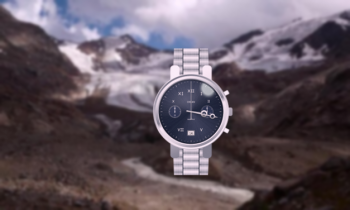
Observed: 3 h 17 min
